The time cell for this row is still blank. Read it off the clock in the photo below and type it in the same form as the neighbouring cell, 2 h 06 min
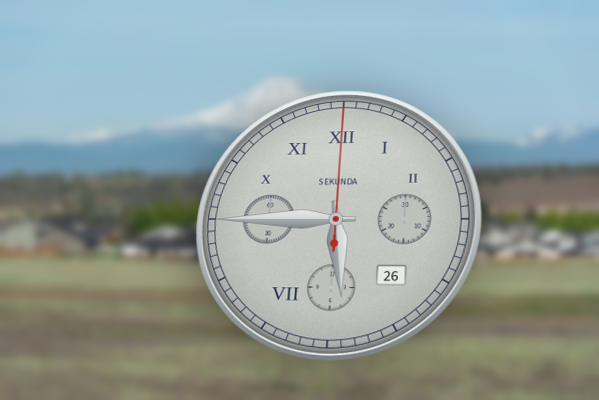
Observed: 5 h 45 min
